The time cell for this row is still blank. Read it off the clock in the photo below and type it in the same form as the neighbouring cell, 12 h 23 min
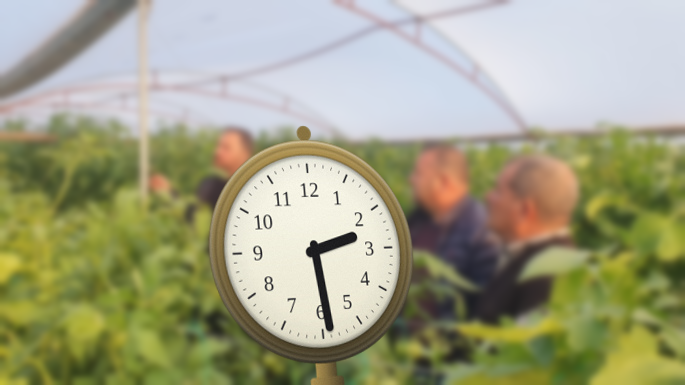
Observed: 2 h 29 min
